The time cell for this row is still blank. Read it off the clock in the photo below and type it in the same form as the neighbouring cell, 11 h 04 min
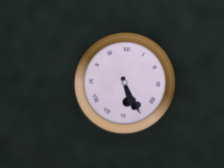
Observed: 5 h 25 min
